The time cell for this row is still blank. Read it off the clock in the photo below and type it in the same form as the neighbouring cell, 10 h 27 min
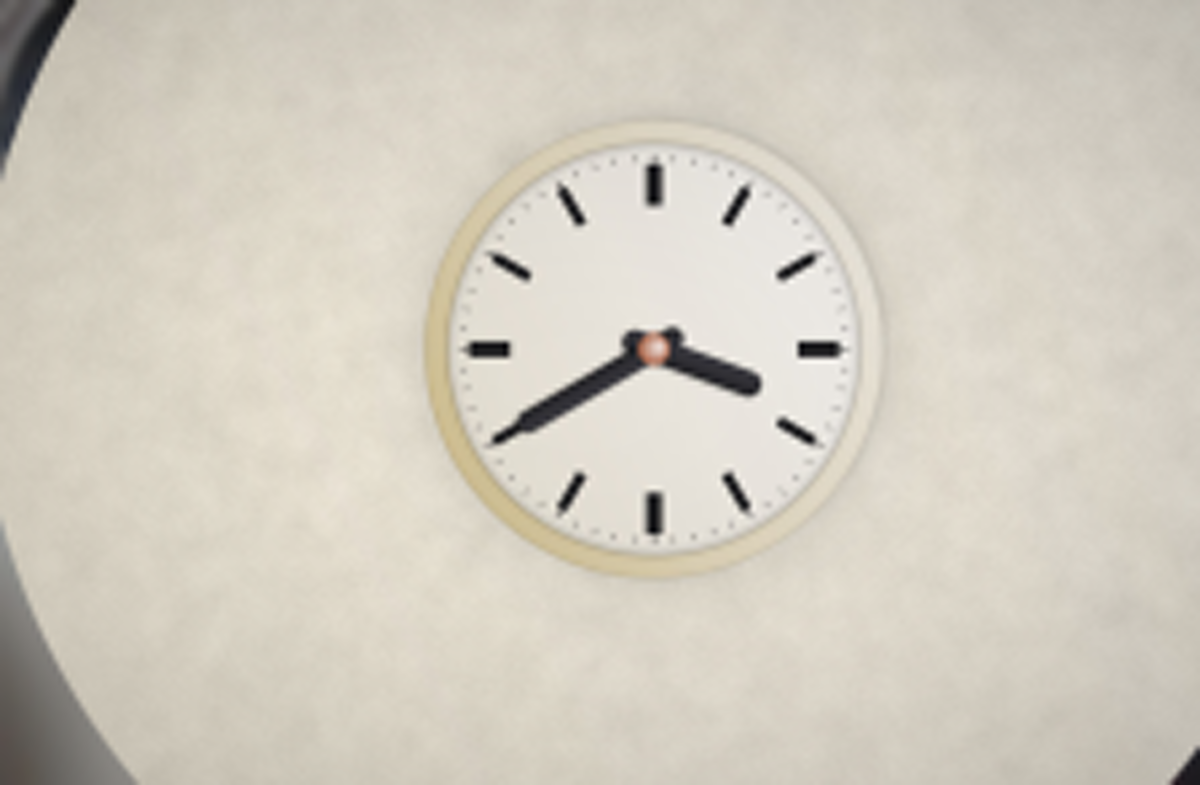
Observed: 3 h 40 min
